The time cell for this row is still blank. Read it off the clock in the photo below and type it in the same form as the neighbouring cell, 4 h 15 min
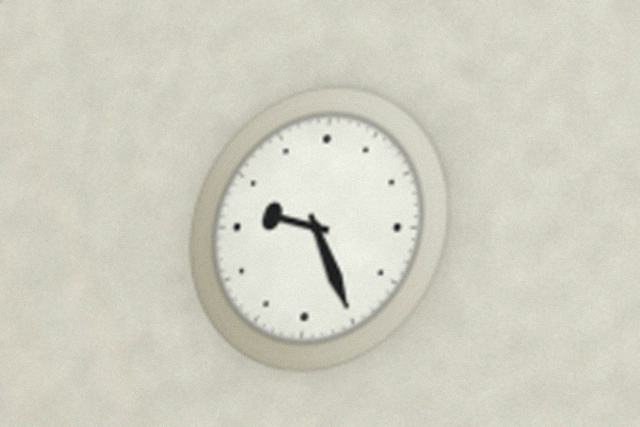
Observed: 9 h 25 min
